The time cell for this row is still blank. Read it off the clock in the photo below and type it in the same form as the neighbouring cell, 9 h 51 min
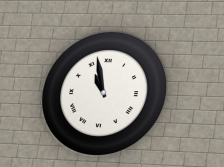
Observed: 10 h 57 min
